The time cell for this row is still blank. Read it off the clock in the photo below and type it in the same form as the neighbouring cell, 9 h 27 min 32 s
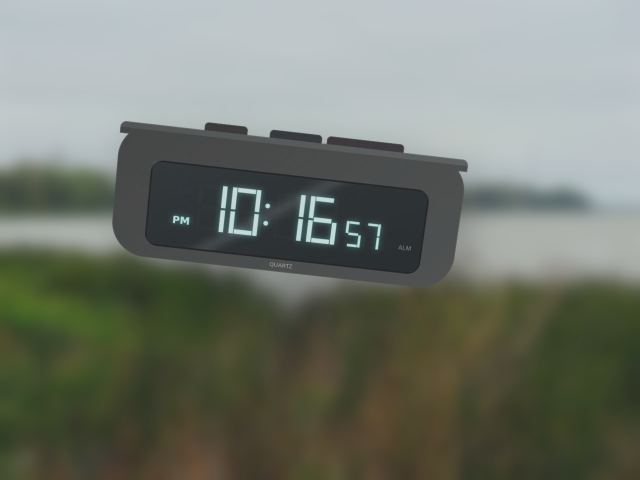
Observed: 10 h 16 min 57 s
